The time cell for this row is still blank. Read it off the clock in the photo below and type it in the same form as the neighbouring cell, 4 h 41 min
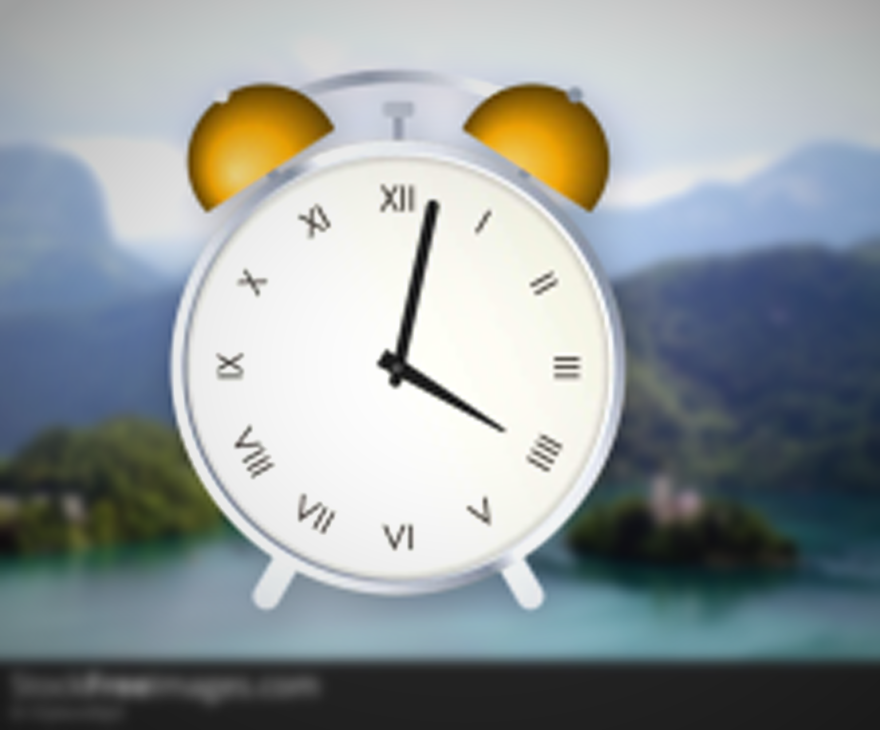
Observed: 4 h 02 min
